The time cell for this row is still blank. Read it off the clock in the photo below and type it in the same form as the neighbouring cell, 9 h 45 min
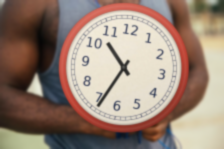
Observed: 10 h 34 min
